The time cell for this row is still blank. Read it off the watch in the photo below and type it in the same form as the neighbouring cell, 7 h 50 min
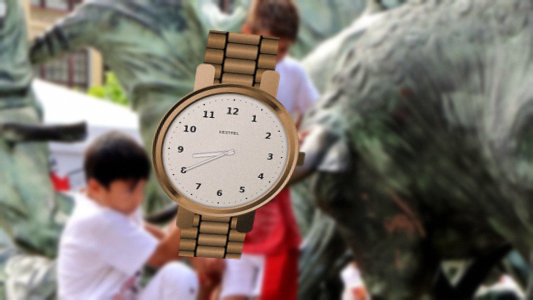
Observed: 8 h 40 min
